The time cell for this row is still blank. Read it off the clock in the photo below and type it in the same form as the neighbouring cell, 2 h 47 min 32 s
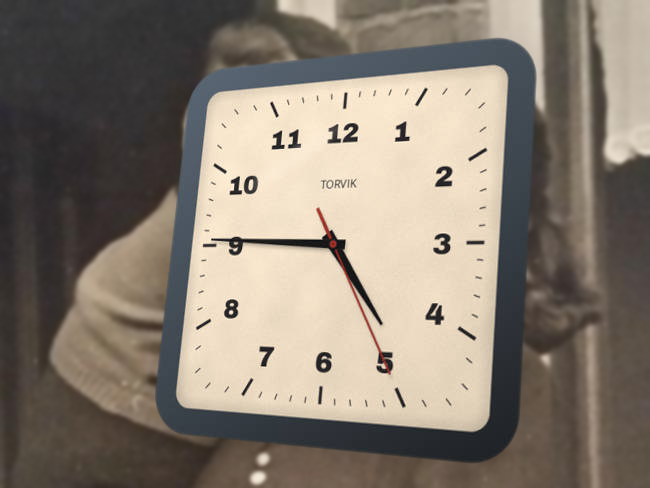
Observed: 4 h 45 min 25 s
